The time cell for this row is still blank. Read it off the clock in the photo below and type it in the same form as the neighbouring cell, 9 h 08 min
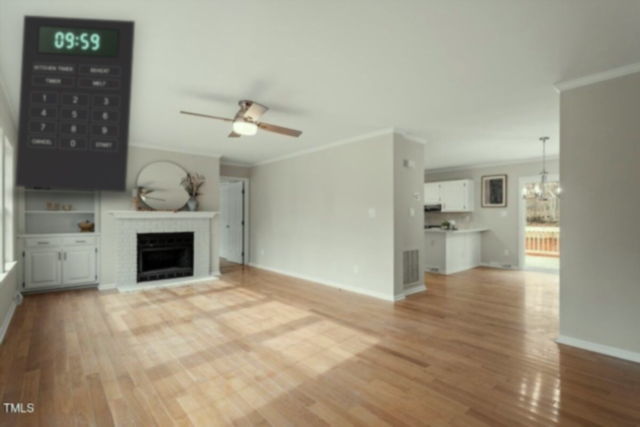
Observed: 9 h 59 min
